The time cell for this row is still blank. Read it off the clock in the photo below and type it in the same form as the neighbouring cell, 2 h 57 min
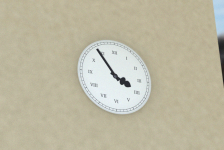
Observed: 3 h 54 min
